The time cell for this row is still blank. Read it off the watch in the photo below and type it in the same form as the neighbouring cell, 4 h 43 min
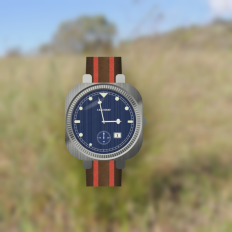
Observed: 2 h 58 min
